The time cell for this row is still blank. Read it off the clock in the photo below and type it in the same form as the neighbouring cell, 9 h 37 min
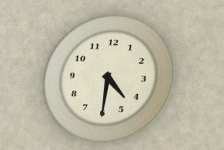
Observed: 4 h 30 min
